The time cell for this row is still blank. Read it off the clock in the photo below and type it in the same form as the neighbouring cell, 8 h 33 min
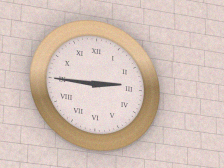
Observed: 2 h 45 min
